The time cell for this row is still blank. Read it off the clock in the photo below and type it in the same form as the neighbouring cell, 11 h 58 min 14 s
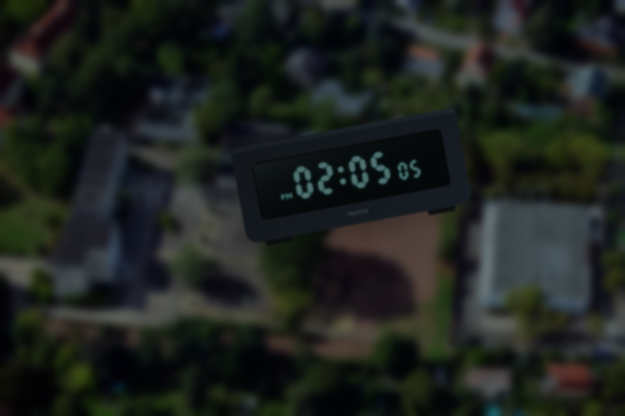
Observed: 2 h 05 min 05 s
